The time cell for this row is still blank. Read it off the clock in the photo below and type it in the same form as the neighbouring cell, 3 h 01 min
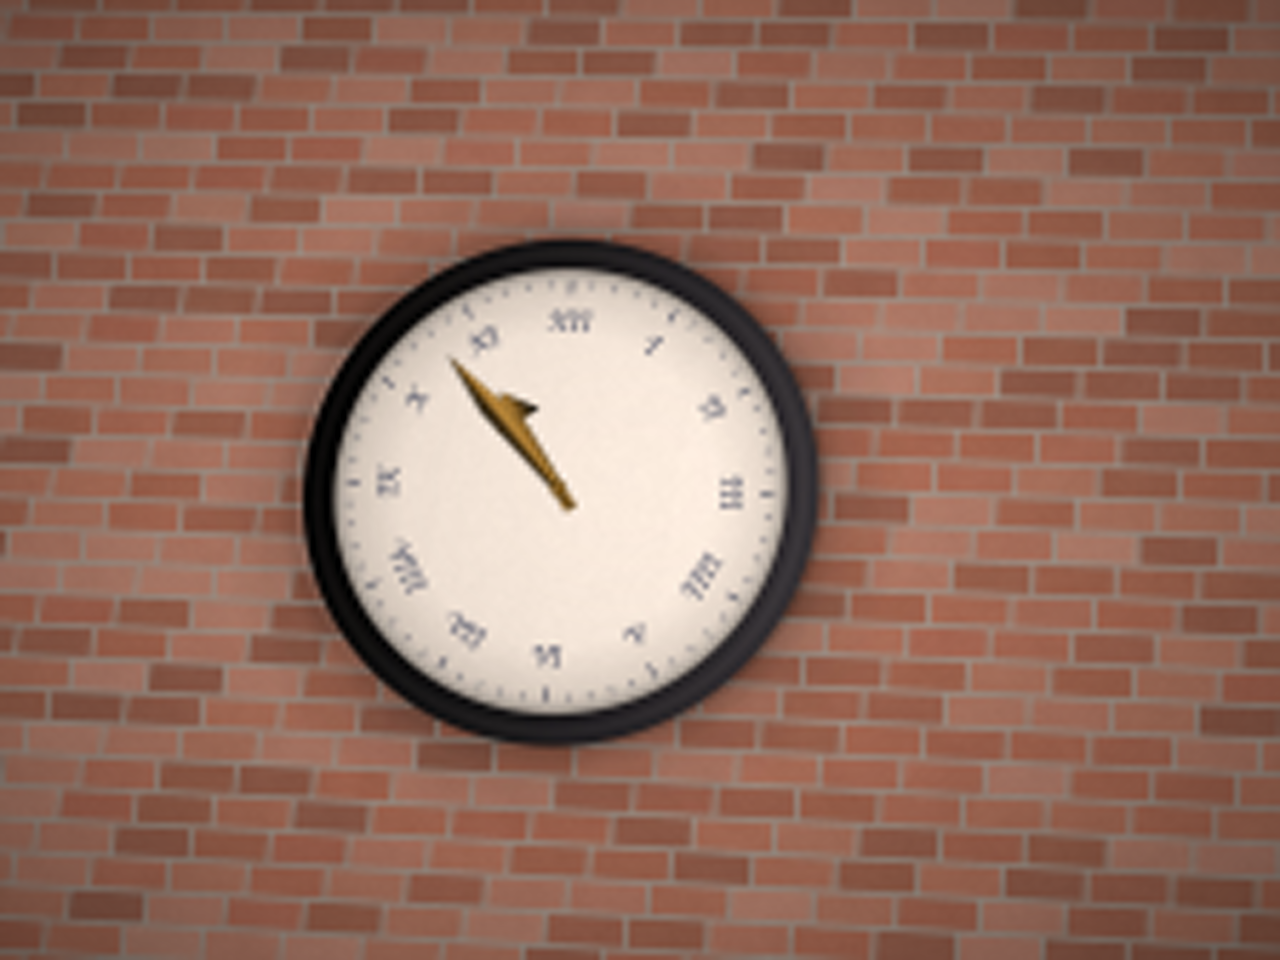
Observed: 10 h 53 min
